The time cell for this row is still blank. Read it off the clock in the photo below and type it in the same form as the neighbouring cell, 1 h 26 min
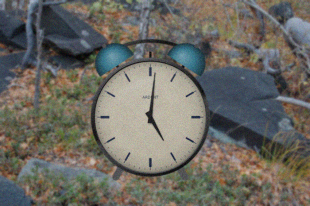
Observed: 5 h 01 min
